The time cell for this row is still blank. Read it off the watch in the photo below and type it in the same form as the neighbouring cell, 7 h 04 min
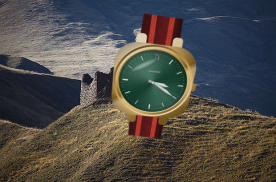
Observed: 3 h 20 min
